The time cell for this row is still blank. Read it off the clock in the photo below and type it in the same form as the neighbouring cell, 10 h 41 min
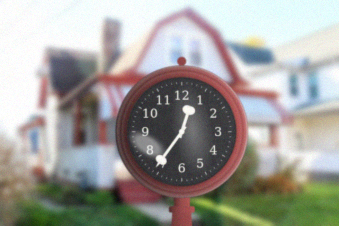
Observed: 12 h 36 min
